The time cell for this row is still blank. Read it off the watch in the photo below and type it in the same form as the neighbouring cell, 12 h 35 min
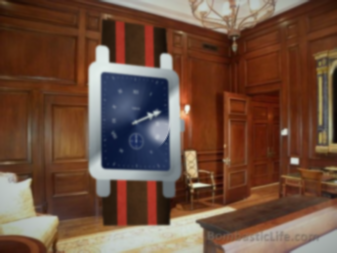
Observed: 2 h 11 min
